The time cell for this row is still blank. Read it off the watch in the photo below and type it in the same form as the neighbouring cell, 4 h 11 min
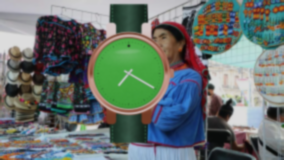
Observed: 7 h 20 min
